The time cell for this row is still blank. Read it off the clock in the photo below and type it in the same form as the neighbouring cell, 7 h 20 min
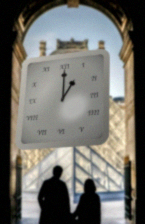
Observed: 1 h 00 min
